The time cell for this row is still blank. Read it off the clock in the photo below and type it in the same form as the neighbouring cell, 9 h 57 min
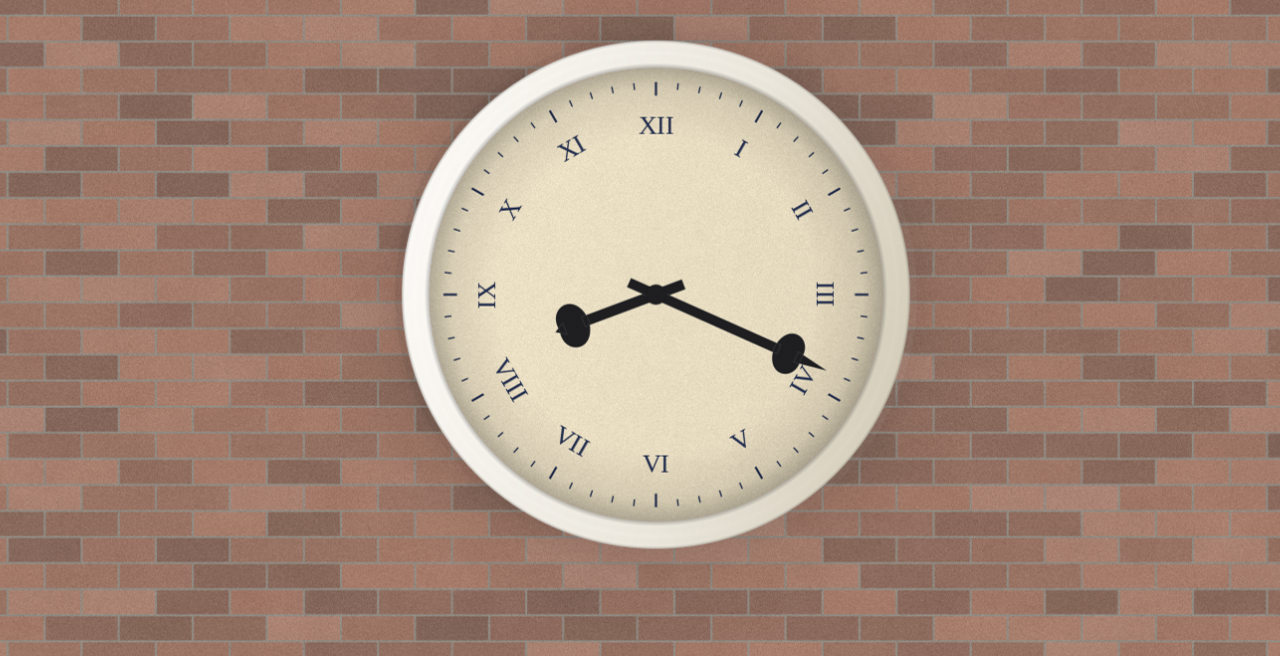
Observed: 8 h 19 min
